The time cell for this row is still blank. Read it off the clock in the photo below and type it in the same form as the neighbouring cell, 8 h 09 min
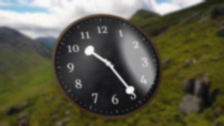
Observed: 10 h 25 min
